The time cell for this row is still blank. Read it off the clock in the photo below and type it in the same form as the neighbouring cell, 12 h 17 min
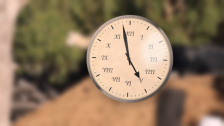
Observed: 4 h 58 min
